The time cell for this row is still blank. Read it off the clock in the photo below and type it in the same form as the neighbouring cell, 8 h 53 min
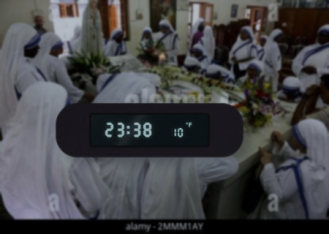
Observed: 23 h 38 min
